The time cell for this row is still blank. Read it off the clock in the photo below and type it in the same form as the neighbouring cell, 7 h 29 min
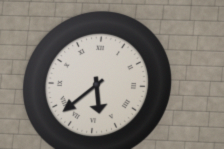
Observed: 5 h 38 min
